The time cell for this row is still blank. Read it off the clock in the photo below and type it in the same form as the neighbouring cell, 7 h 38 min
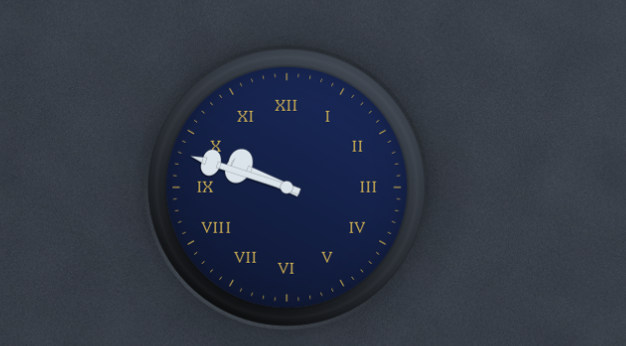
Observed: 9 h 48 min
